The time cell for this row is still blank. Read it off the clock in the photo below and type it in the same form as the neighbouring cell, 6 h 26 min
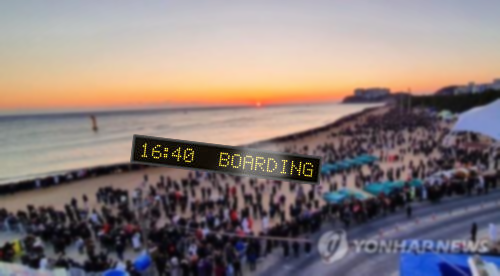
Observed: 16 h 40 min
